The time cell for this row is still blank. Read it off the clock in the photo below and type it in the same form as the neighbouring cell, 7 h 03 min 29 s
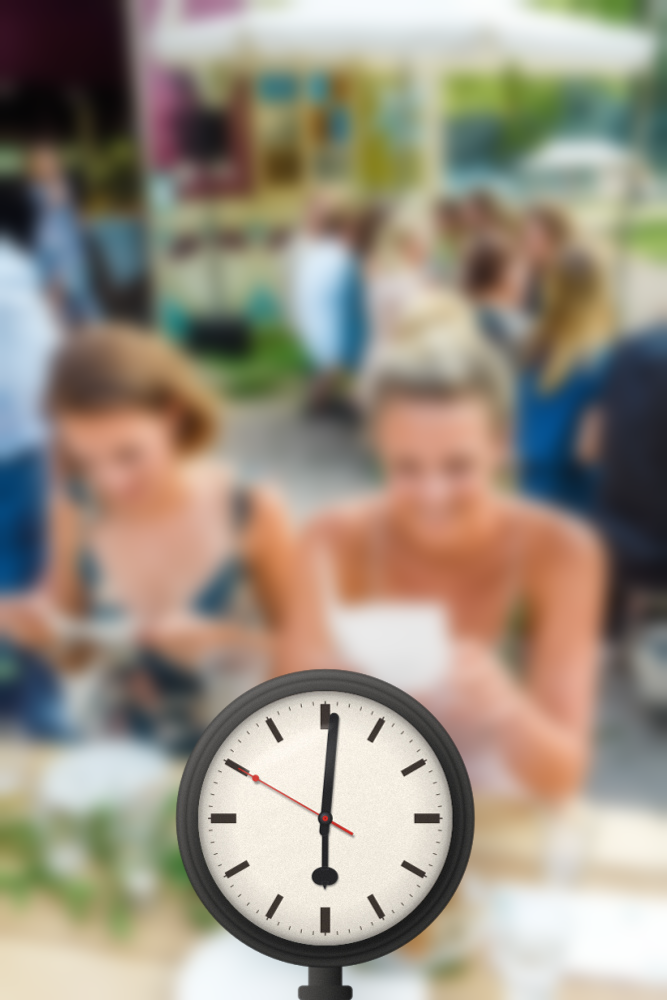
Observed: 6 h 00 min 50 s
